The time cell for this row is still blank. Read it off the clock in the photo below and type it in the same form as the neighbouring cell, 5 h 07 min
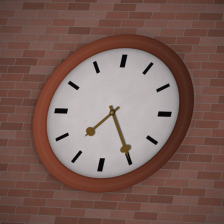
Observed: 7 h 25 min
